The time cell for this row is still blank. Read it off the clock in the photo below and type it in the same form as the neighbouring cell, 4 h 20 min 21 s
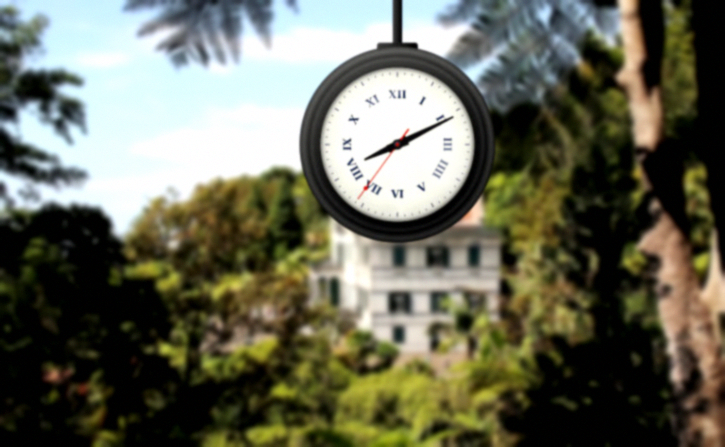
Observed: 8 h 10 min 36 s
